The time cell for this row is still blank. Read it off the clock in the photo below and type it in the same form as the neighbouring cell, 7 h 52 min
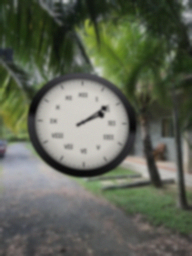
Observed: 2 h 09 min
